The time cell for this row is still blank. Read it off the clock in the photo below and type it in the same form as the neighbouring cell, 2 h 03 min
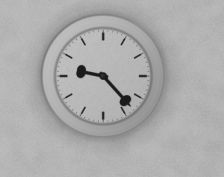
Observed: 9 h 23 min
